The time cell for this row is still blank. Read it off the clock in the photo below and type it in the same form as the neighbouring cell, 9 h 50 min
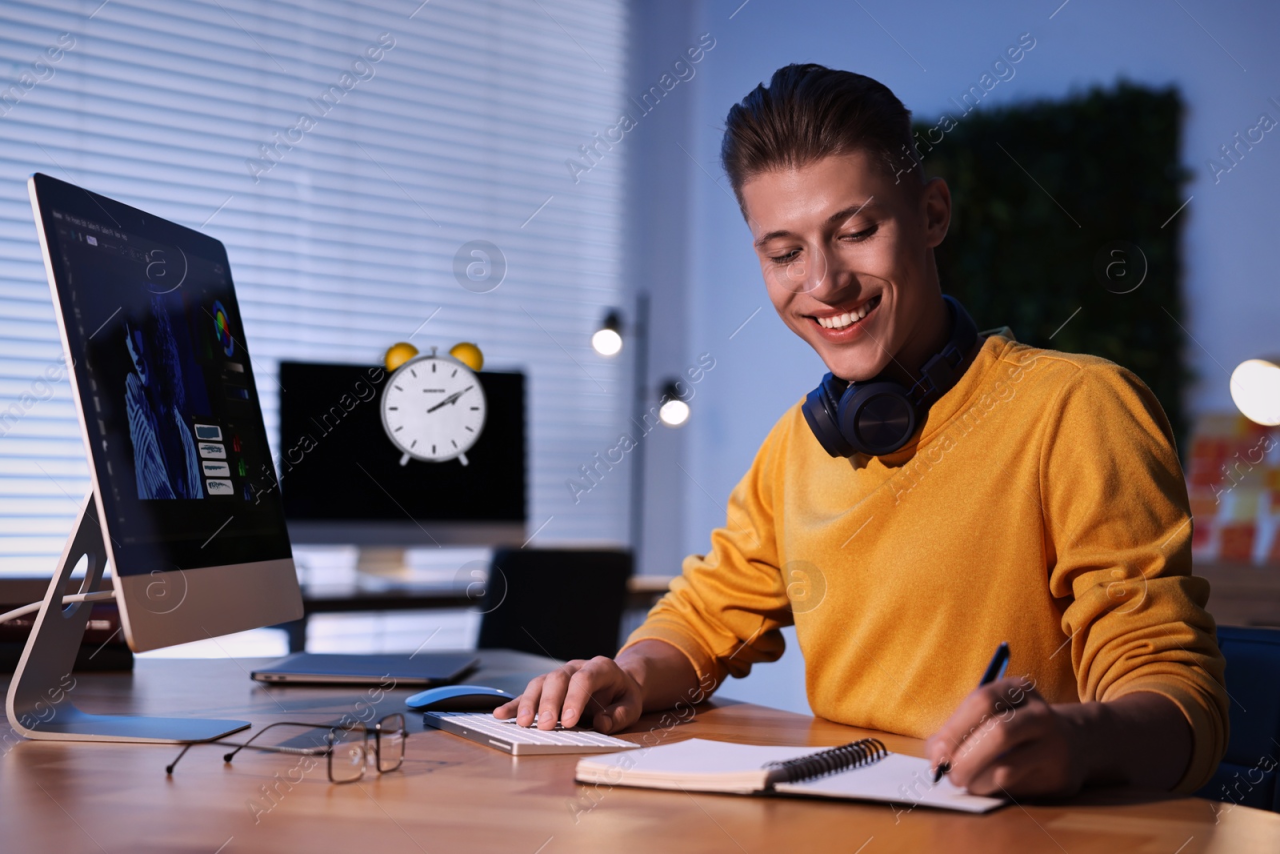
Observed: 2 h 10 min
